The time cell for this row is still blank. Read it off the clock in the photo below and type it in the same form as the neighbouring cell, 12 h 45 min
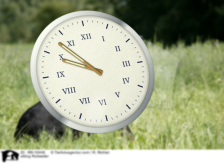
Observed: 9 h 53 min
